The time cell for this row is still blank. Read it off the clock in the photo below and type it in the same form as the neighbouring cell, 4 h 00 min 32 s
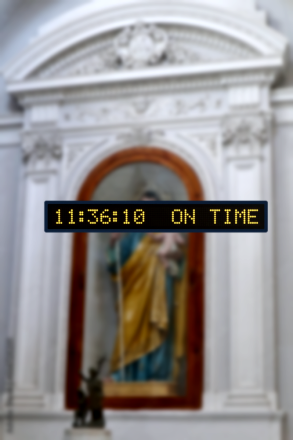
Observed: 11 h 36 min 10 s
